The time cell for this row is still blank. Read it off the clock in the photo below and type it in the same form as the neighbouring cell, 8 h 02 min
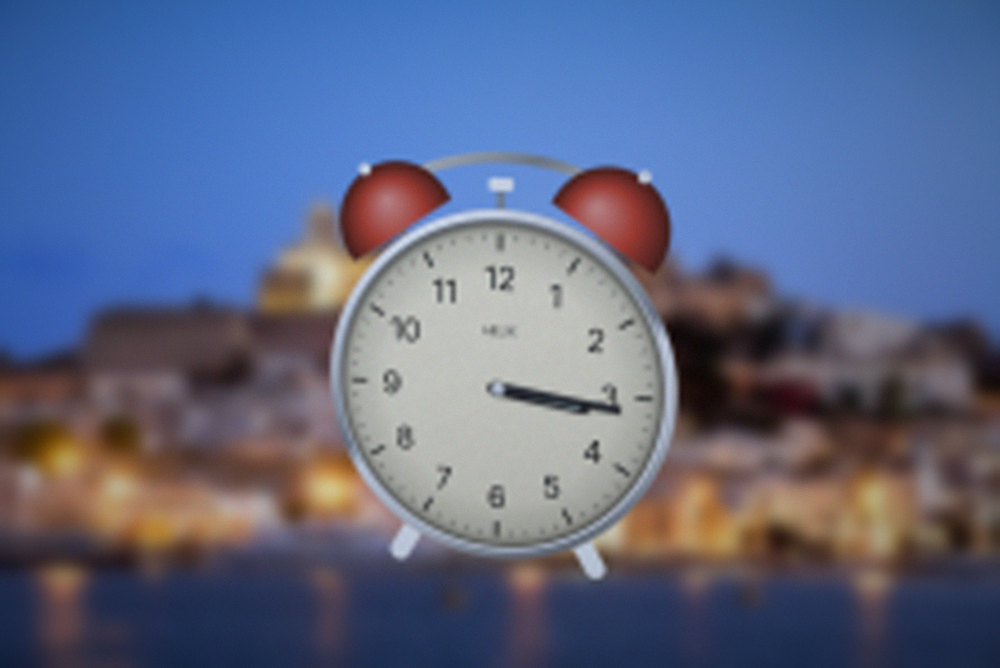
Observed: 3 h 16 min
